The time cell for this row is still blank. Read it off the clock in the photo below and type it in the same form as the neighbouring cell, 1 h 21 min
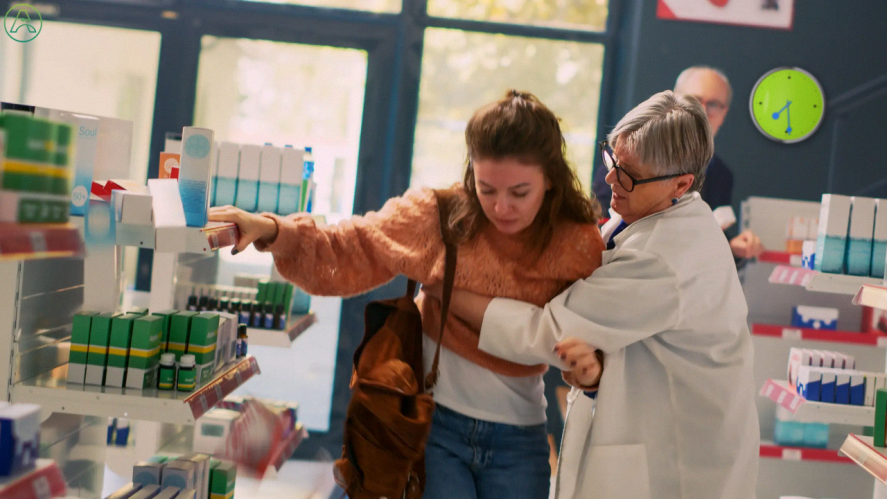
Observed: 7 h 29 min
